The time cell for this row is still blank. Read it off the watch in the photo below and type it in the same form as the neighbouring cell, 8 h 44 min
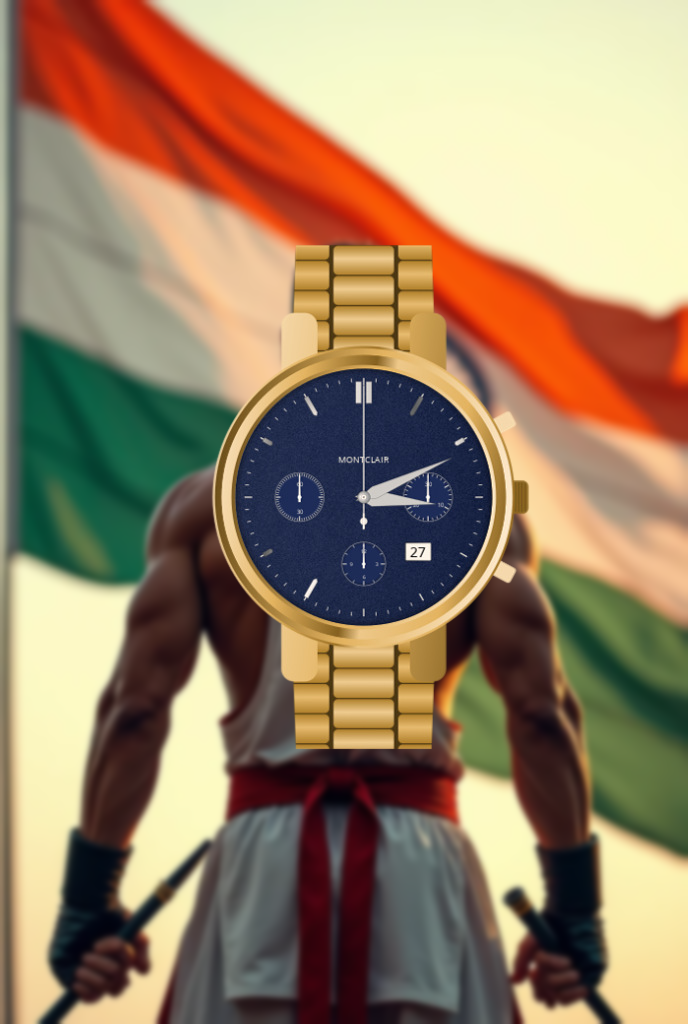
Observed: 3 h 11 min
